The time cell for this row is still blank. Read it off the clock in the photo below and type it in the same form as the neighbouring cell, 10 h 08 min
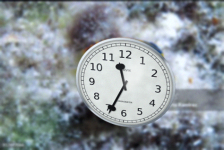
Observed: 11 h 34 min
